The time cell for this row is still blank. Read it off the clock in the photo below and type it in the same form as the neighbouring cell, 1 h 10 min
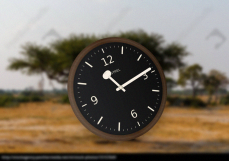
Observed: 11 h 14 min
